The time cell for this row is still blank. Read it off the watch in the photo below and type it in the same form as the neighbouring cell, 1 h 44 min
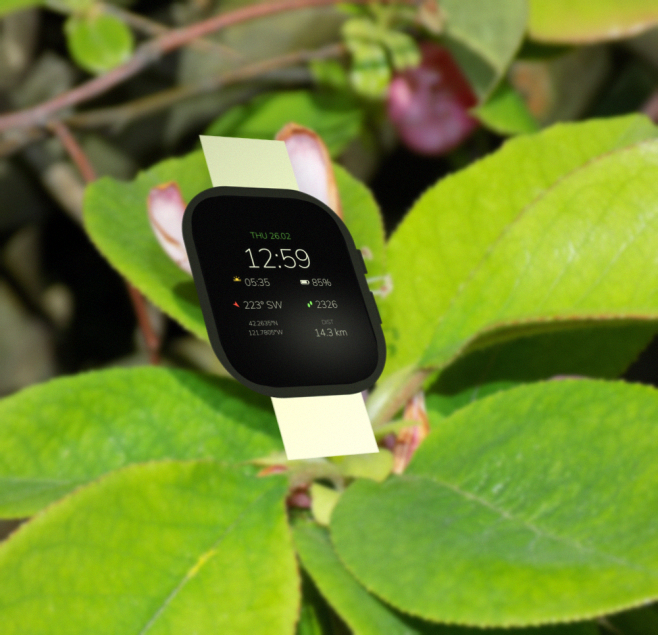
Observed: 12 h 59 min
